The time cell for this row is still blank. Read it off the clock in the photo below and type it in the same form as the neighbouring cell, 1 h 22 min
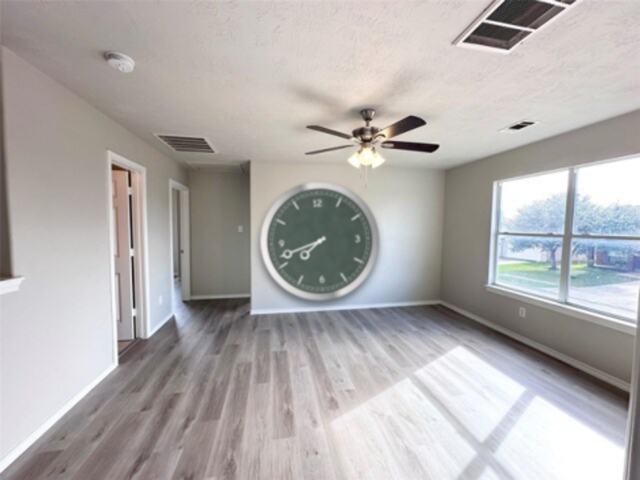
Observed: 7 h 42 min
